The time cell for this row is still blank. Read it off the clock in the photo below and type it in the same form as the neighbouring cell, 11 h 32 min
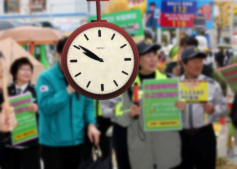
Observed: 9 h 51 min
